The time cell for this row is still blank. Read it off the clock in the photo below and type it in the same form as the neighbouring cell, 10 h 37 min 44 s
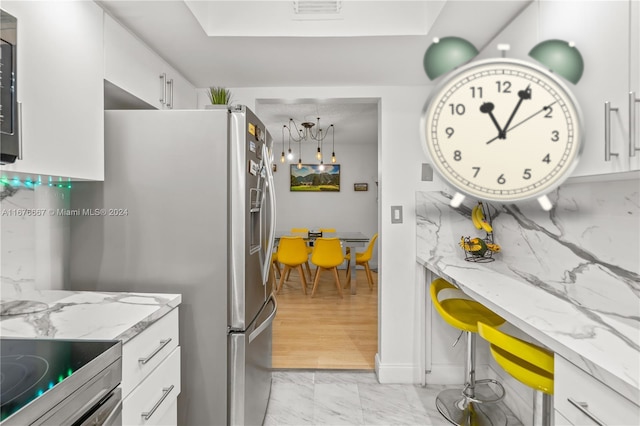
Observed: 11 h 04 min 09 s
